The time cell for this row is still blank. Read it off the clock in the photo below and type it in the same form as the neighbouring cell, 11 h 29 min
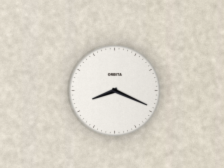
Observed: 8 h 19 min
